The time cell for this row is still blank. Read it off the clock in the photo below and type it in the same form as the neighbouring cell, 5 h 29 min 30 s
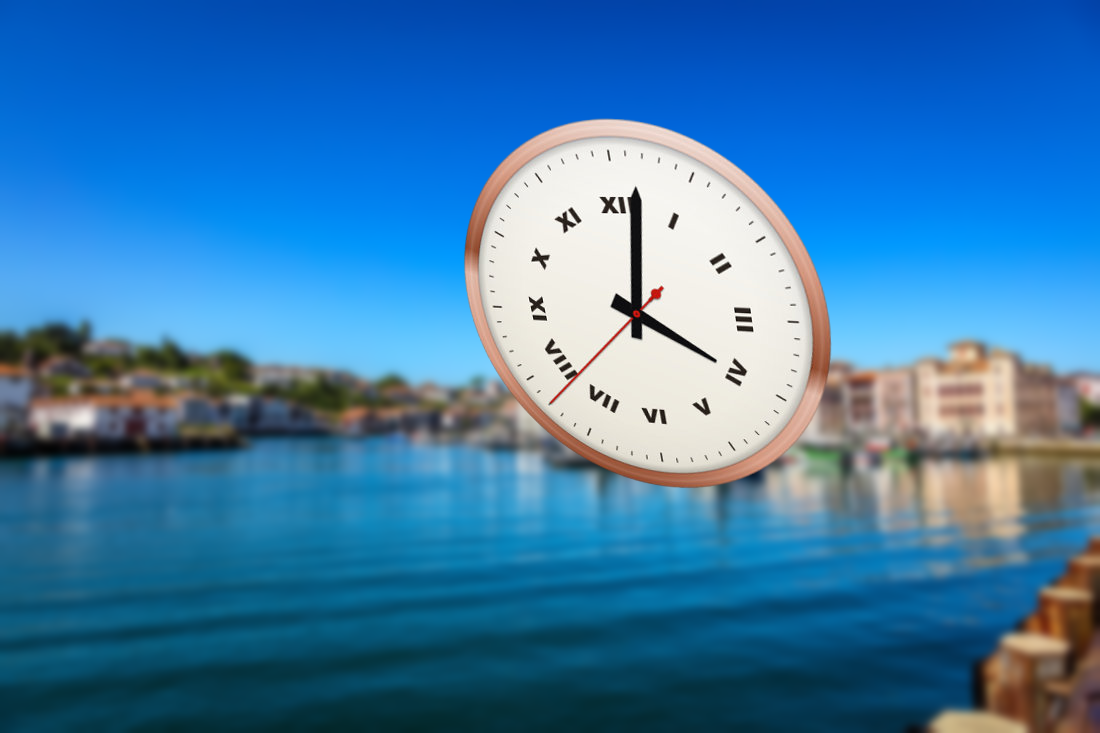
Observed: 4 h 01 min 38 s
